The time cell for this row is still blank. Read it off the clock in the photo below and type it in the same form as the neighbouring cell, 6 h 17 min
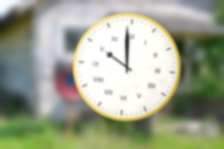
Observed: 9 h 59 min
